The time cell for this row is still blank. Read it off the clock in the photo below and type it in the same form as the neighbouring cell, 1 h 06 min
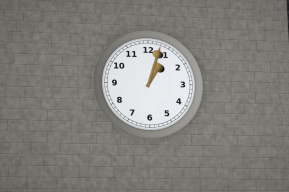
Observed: 1 h 03 min
